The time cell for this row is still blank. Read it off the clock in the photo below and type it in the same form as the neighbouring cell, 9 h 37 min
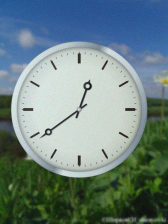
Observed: 12 h 39 min
